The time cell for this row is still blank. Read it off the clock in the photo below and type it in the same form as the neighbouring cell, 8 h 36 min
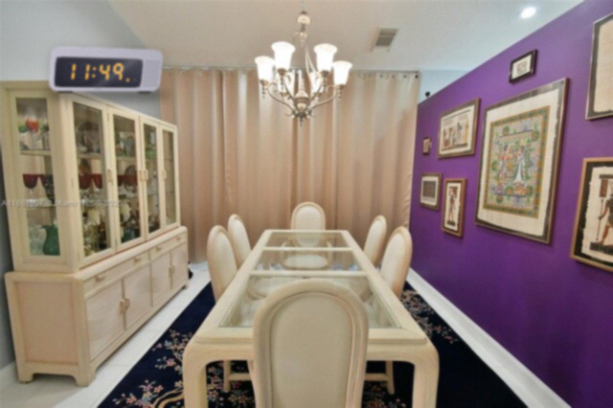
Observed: 11 h 49 min
